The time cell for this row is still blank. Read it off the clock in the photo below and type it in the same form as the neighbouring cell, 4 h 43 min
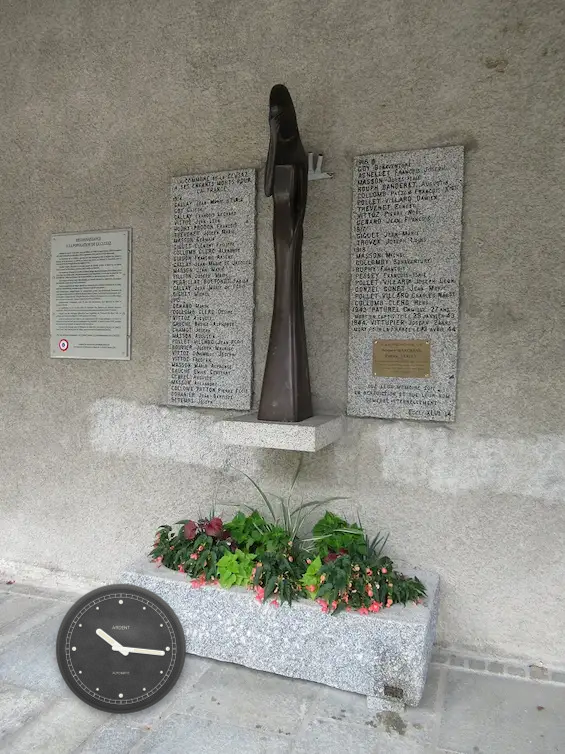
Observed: 10 h 16 min
